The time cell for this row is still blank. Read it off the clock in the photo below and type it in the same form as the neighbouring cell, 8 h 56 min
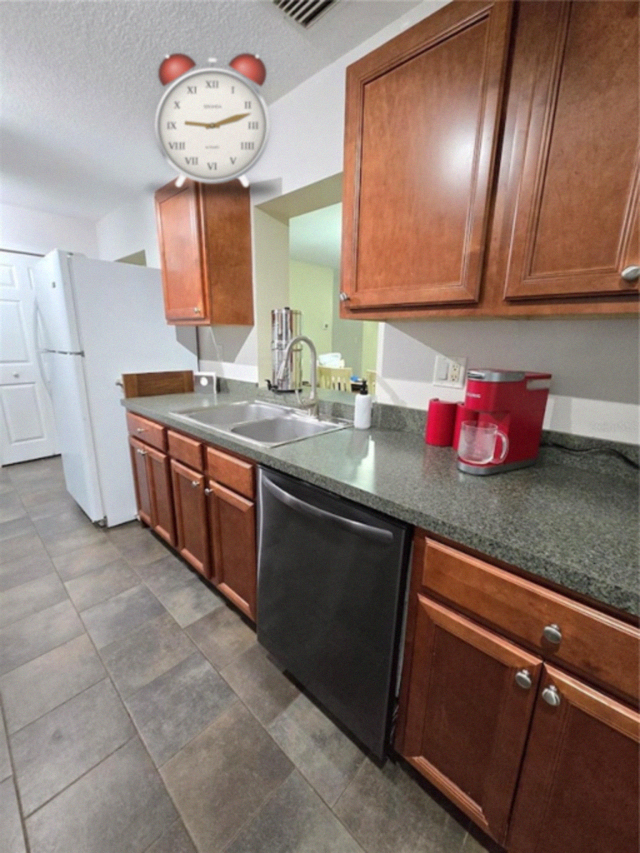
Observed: 9 h 12 min
